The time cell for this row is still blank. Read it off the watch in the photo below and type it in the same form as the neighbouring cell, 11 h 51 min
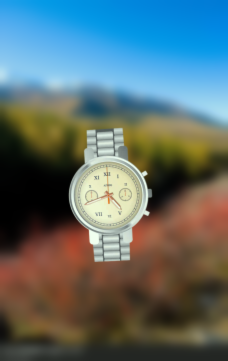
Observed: 4 h 42 min
